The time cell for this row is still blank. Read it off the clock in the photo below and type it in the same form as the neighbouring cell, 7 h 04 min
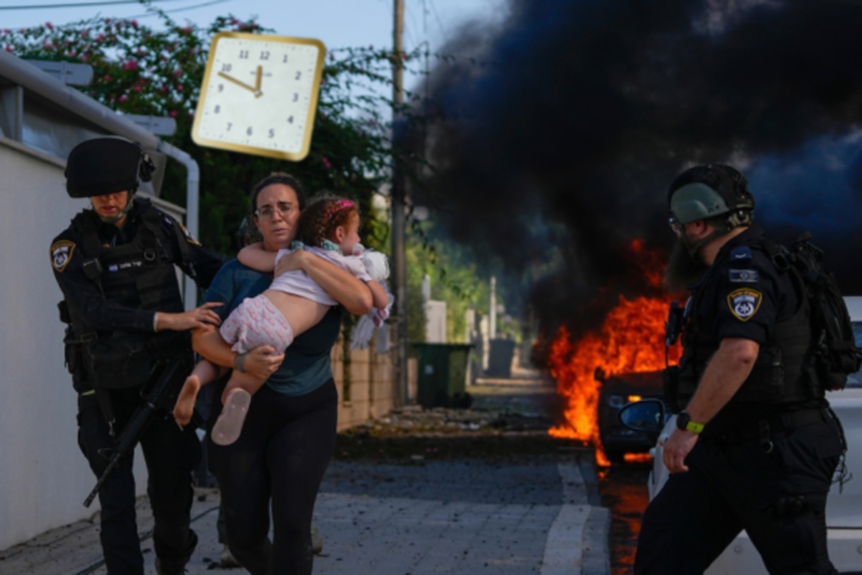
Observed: 11 h 48 min
